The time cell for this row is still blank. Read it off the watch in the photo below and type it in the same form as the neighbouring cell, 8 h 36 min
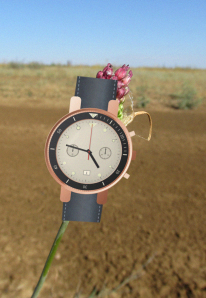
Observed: 4 h 47 min
